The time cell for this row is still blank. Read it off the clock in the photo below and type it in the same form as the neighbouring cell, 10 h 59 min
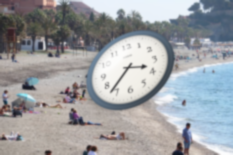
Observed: 3 h 37 min
